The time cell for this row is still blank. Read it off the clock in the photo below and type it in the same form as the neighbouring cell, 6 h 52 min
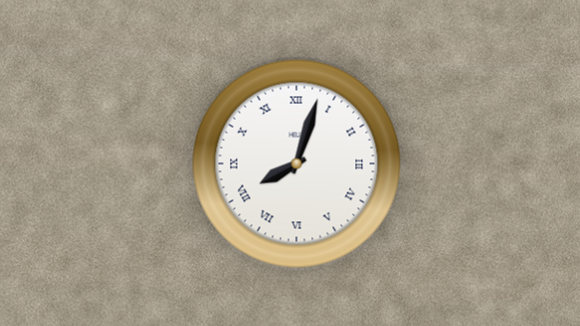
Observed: 8 h 03 min
